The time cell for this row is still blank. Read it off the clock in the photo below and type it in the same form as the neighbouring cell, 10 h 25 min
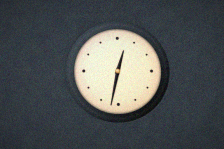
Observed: 12 h 32 min
